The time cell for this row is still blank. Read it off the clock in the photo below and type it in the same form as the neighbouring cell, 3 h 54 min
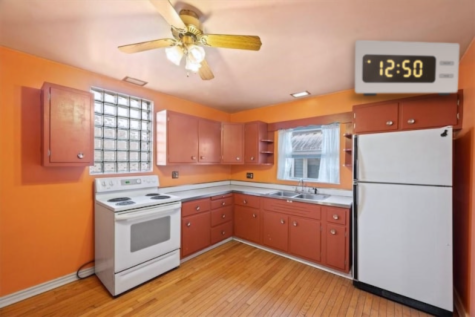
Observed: 12 h 50 min
